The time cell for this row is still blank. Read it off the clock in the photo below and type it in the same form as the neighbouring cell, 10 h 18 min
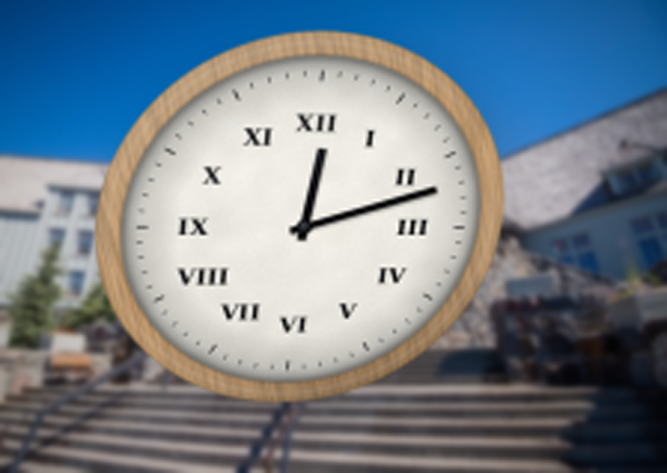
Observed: 12 h 12 min
